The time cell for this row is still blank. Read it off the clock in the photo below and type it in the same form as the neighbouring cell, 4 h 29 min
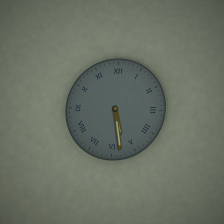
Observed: 5 h 28 min
